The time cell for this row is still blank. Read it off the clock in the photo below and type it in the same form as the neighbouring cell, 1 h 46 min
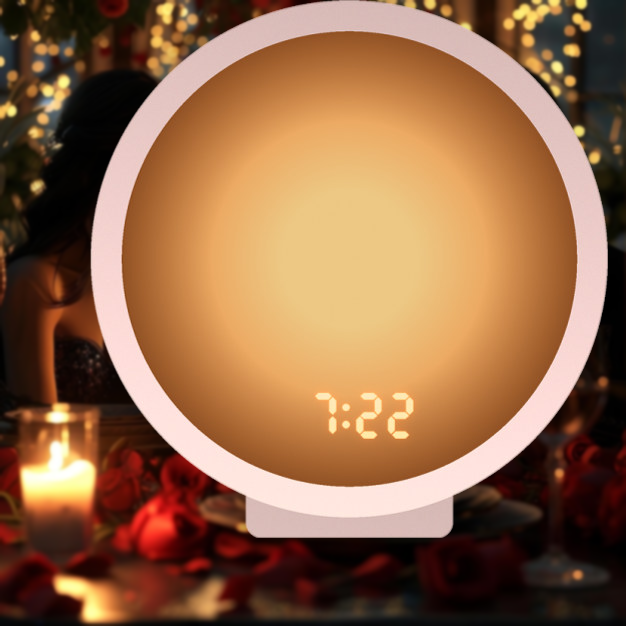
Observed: 7 h 22 min
